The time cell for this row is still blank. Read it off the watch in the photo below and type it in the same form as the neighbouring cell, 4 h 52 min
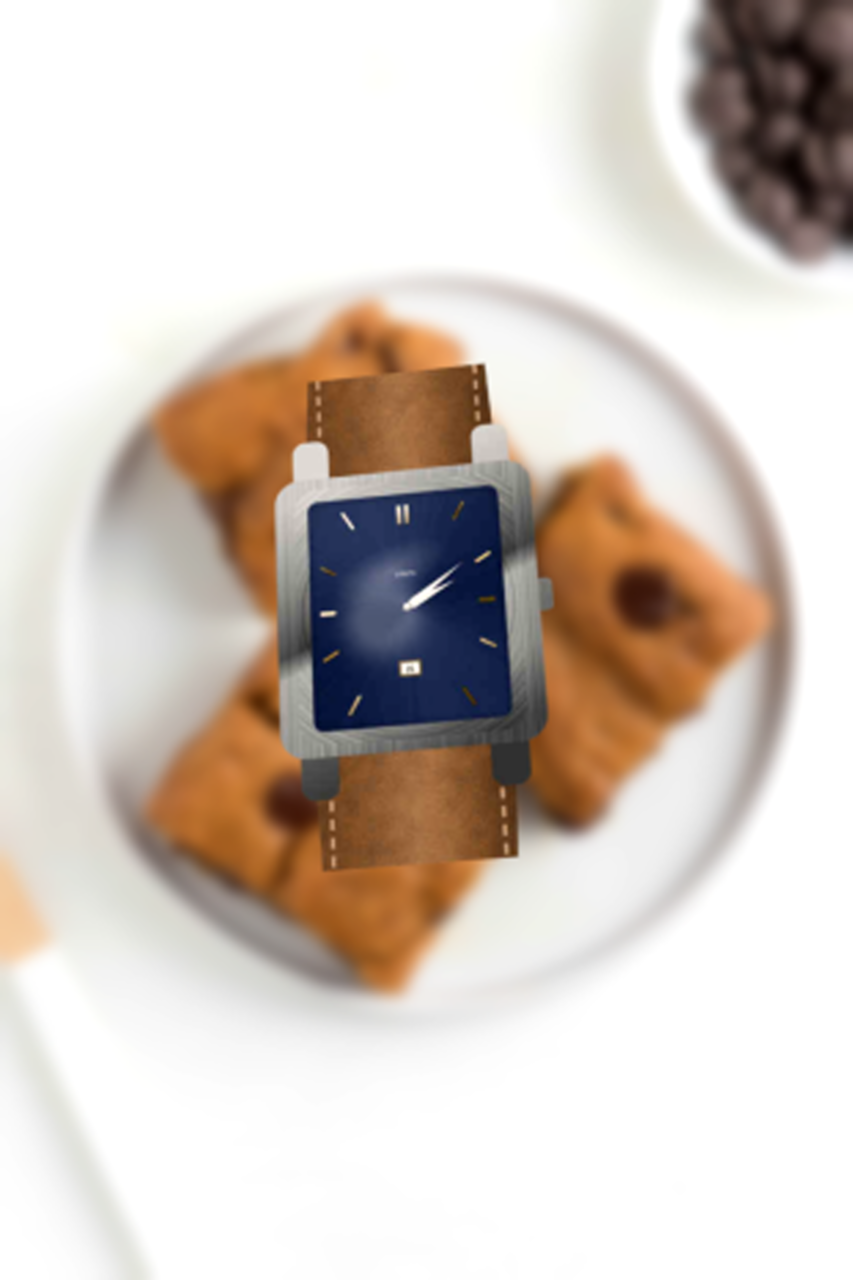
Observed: 2 h 09 min
